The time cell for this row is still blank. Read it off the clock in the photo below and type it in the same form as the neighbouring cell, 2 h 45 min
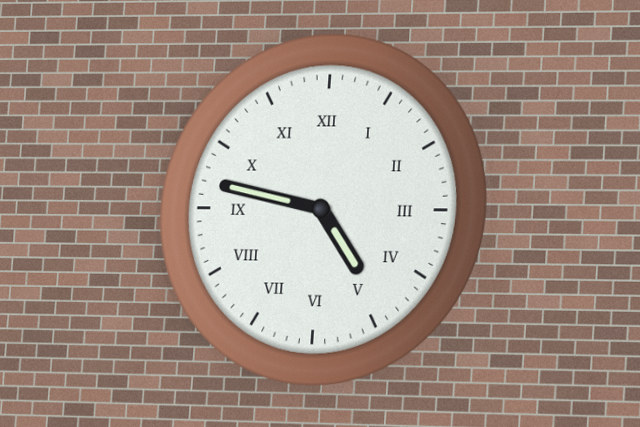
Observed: 4 h 47 min
